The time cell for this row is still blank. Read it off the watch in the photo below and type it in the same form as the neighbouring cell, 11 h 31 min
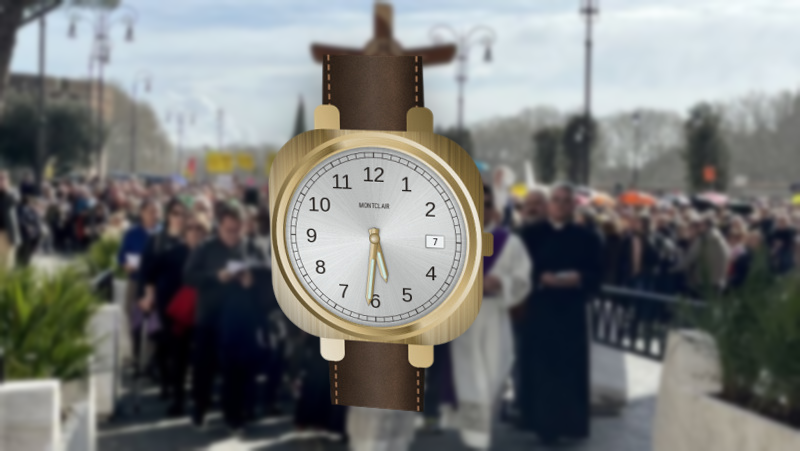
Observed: 5 h 31 min
